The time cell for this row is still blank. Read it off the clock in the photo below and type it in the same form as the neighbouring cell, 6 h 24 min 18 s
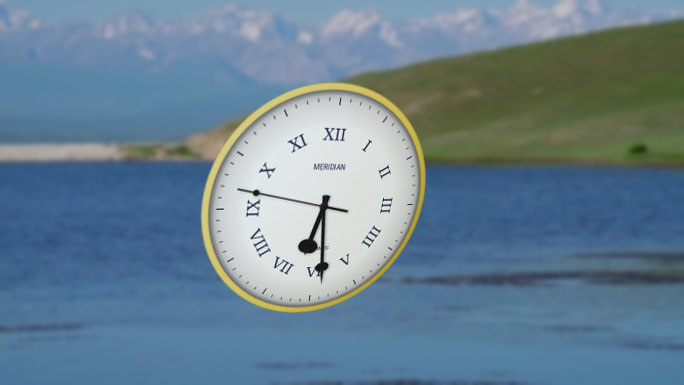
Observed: 6 h 28 min 47 s
